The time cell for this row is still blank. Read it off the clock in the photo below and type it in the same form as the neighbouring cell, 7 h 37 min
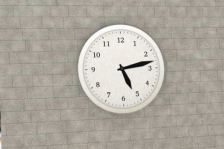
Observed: 5 h 13 min
